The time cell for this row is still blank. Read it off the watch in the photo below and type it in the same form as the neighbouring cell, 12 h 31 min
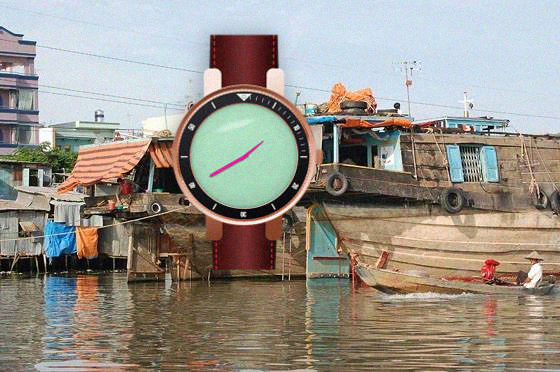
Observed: 1 h 40 min
